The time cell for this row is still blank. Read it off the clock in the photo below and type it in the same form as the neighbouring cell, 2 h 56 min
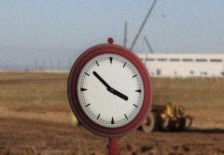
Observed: 3 h 52 min
